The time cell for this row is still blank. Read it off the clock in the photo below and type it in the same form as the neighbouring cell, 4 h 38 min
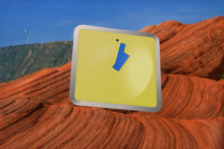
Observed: 1 h 02 min
